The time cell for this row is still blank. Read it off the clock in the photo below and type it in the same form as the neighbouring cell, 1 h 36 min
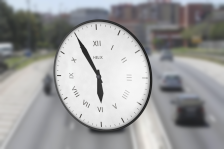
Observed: 5 h 55 min
